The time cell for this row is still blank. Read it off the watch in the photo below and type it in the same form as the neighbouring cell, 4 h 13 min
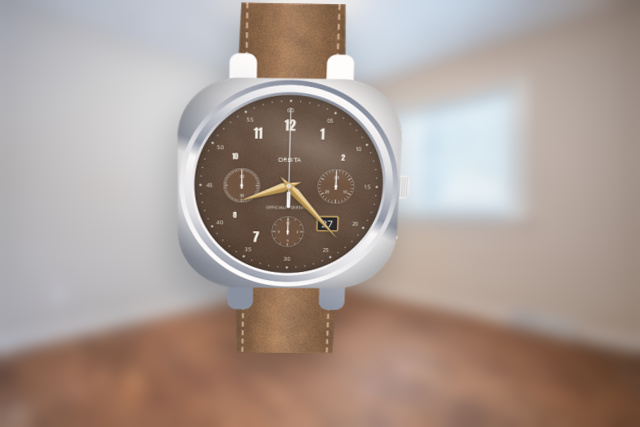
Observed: 8 h 23 min
